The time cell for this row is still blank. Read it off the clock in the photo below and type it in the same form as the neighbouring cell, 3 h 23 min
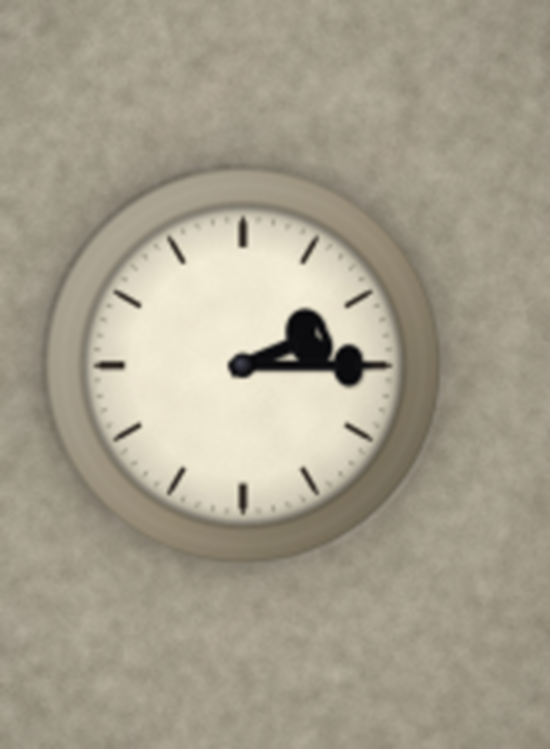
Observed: 2 h 15 min
